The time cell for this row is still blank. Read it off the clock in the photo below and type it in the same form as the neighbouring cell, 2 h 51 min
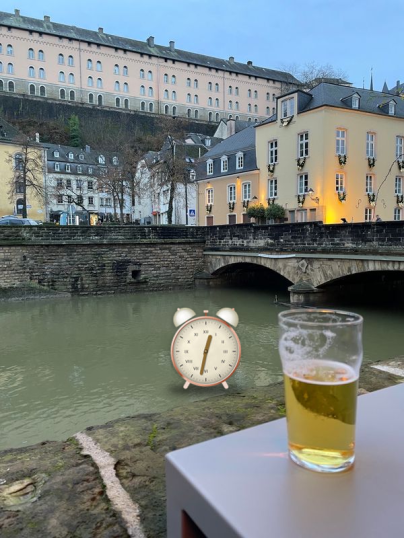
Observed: 12 h 32 min
